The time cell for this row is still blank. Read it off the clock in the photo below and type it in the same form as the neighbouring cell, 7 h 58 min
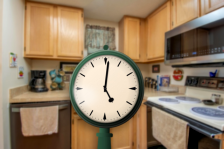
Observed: 5 h 01 min
